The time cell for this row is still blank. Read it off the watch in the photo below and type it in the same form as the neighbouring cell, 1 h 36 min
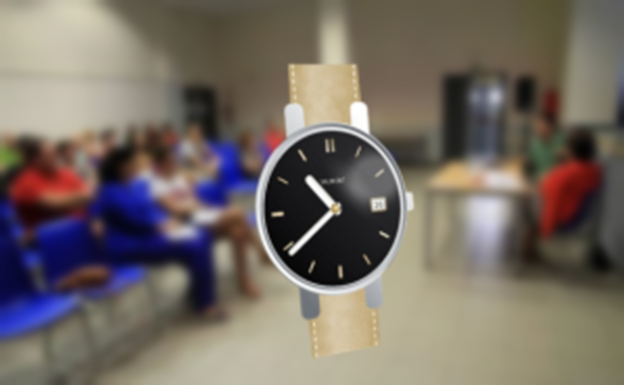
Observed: 10 h 39 min
